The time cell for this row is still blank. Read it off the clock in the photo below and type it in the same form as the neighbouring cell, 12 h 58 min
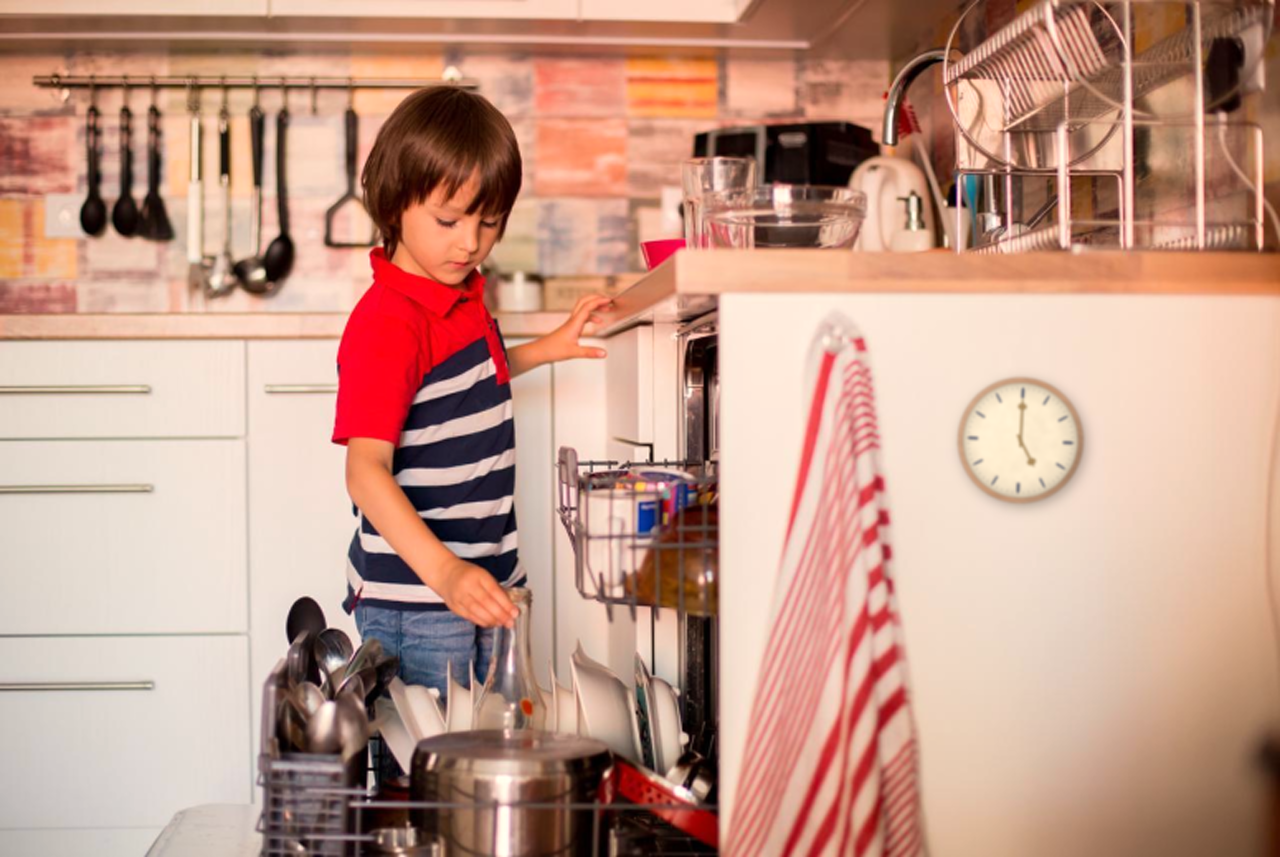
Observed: 5 h 00 min
